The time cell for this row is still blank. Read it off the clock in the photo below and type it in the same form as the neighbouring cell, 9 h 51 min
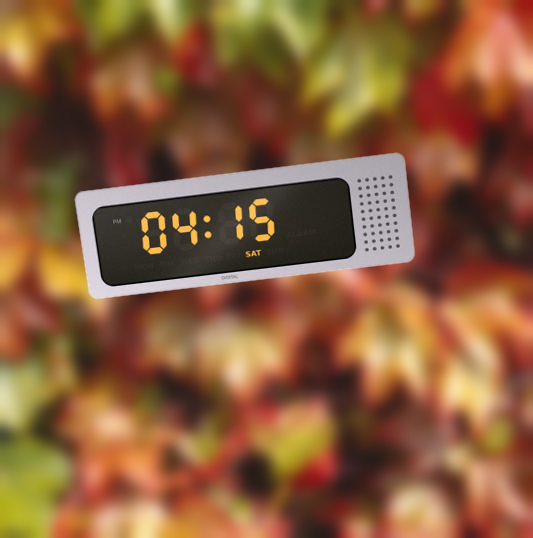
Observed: 4 h 15 min
